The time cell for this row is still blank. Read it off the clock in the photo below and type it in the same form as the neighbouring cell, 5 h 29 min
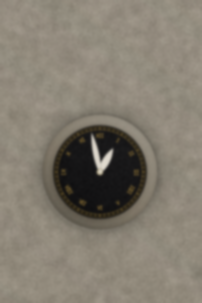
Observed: 12 h 58 min
